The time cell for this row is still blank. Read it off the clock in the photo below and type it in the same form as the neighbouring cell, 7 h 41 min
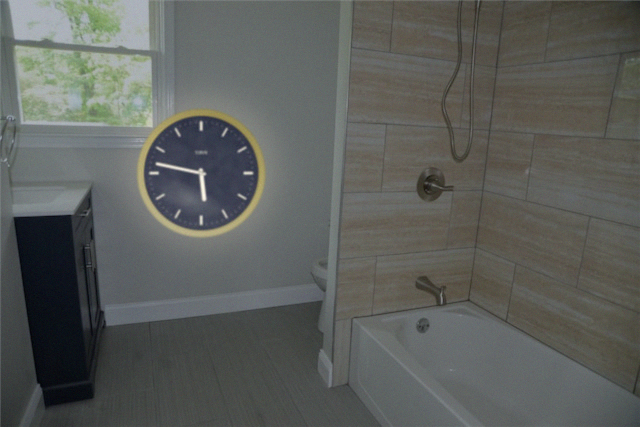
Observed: 5 h 47 min
